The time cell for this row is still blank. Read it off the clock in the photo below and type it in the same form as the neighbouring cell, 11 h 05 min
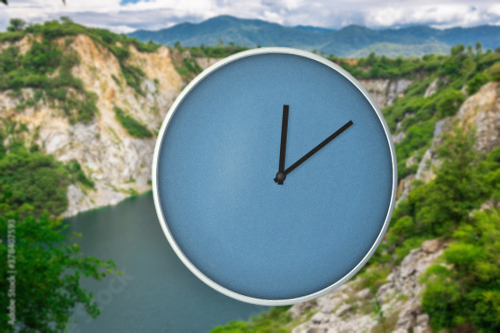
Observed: 12 h 09 min
